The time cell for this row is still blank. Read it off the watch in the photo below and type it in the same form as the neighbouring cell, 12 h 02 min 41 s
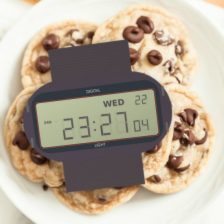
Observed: 23 h 27 min 04 s
